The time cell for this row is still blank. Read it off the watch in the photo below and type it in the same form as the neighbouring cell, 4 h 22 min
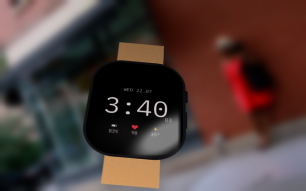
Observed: 3 h 40 min
